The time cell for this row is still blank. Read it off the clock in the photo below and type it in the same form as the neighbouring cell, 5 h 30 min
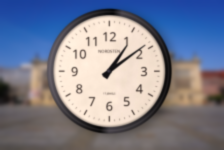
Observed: 1 h 09 min
